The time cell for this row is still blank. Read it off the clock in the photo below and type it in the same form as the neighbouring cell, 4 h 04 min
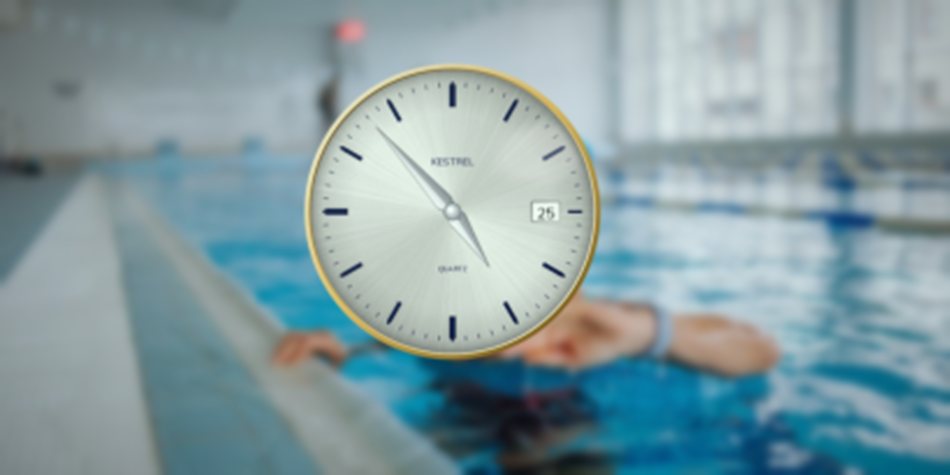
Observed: 4 h 53 min
